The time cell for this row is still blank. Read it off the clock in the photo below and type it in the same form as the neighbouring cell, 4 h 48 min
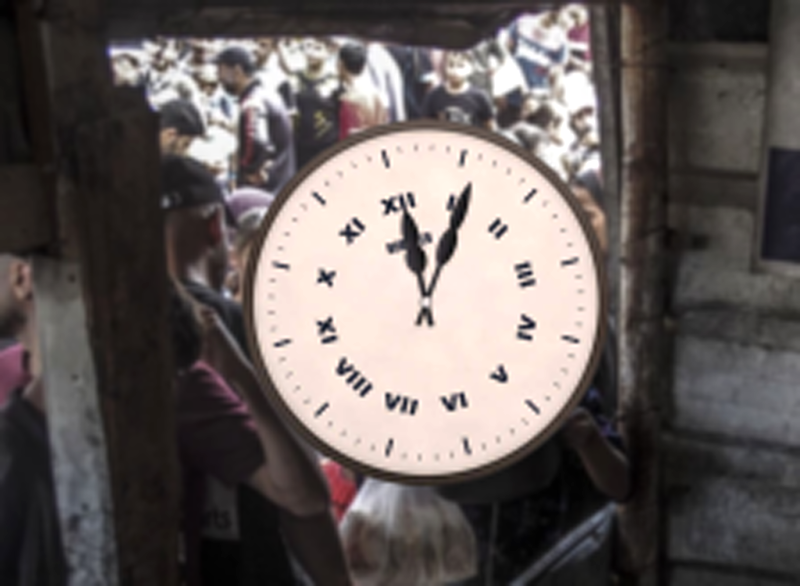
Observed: 12 h 06 min
